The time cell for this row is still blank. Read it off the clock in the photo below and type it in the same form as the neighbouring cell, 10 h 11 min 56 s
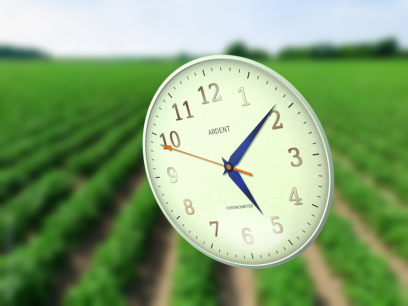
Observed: 5 h 08 min 49 s
